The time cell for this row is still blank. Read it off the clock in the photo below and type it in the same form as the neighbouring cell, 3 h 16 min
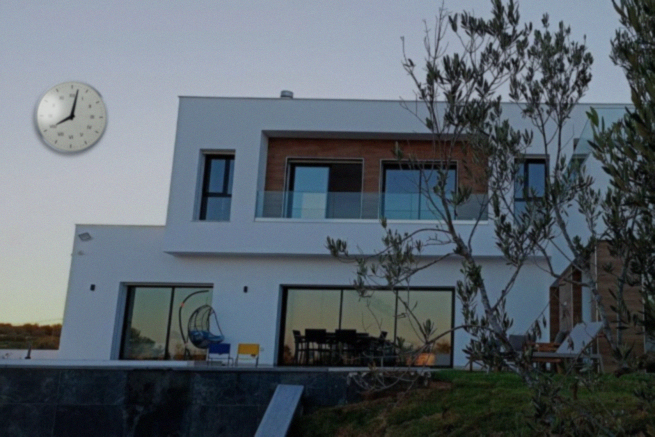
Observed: 8 h 02 min
